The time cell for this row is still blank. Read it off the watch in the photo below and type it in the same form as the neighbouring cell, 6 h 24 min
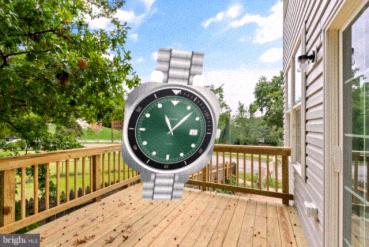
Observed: 11 h 07 min
